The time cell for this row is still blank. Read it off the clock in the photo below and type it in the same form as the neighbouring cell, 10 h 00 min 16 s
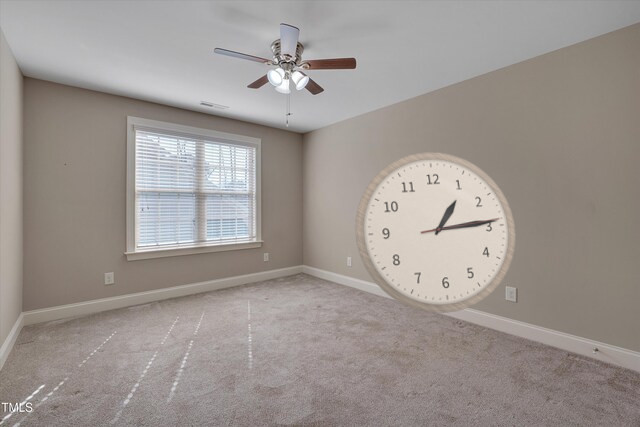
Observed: 1 h 14 min 14 s
